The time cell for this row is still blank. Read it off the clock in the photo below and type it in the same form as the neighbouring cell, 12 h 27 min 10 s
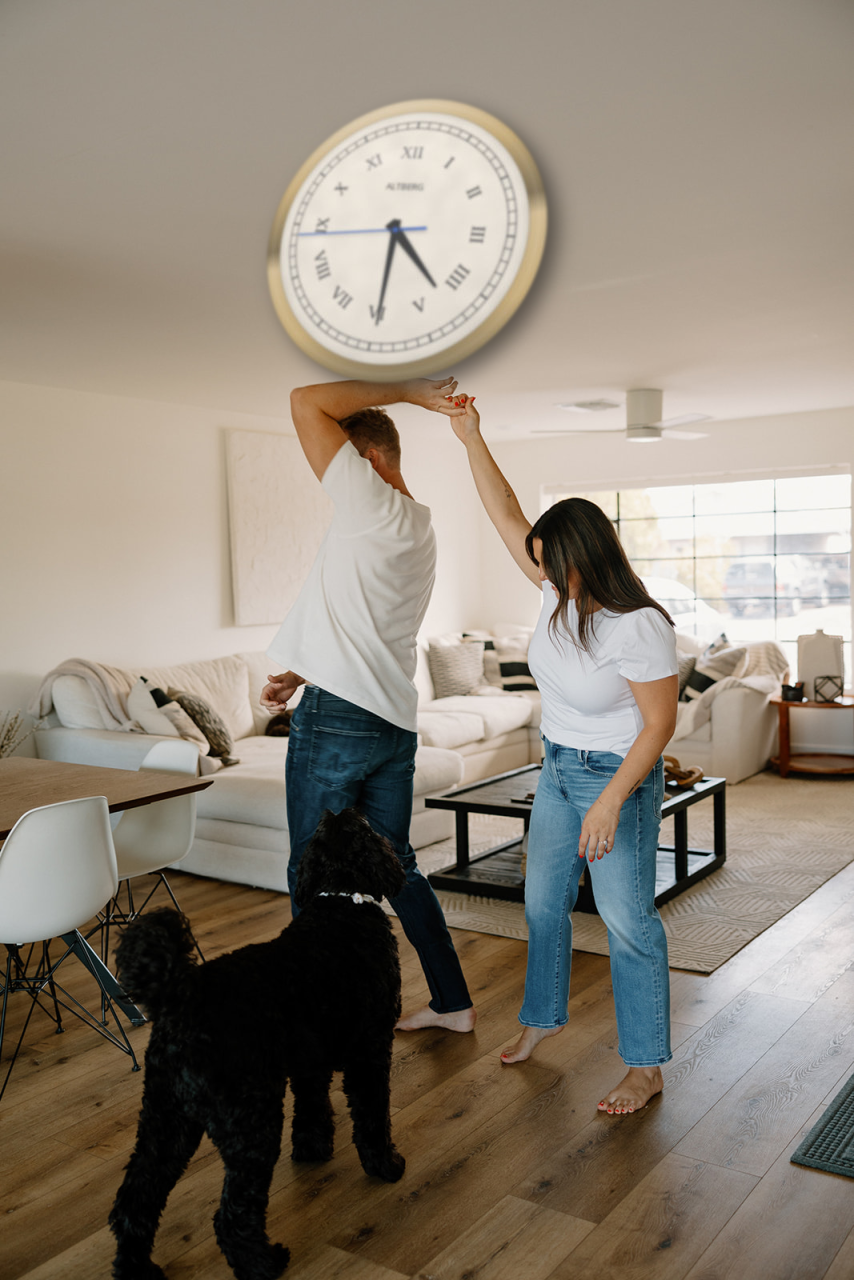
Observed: 4 h 29 min 44 s
